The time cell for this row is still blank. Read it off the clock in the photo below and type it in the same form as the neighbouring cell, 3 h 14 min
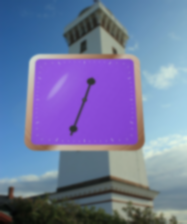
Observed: 12 h 33 min
